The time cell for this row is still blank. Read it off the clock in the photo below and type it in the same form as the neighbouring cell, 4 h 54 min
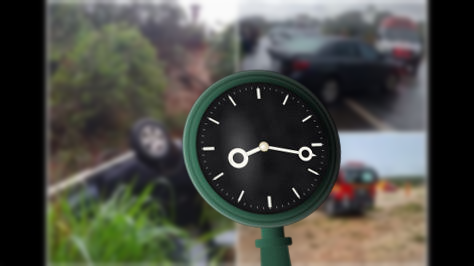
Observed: 8 h 17 min
